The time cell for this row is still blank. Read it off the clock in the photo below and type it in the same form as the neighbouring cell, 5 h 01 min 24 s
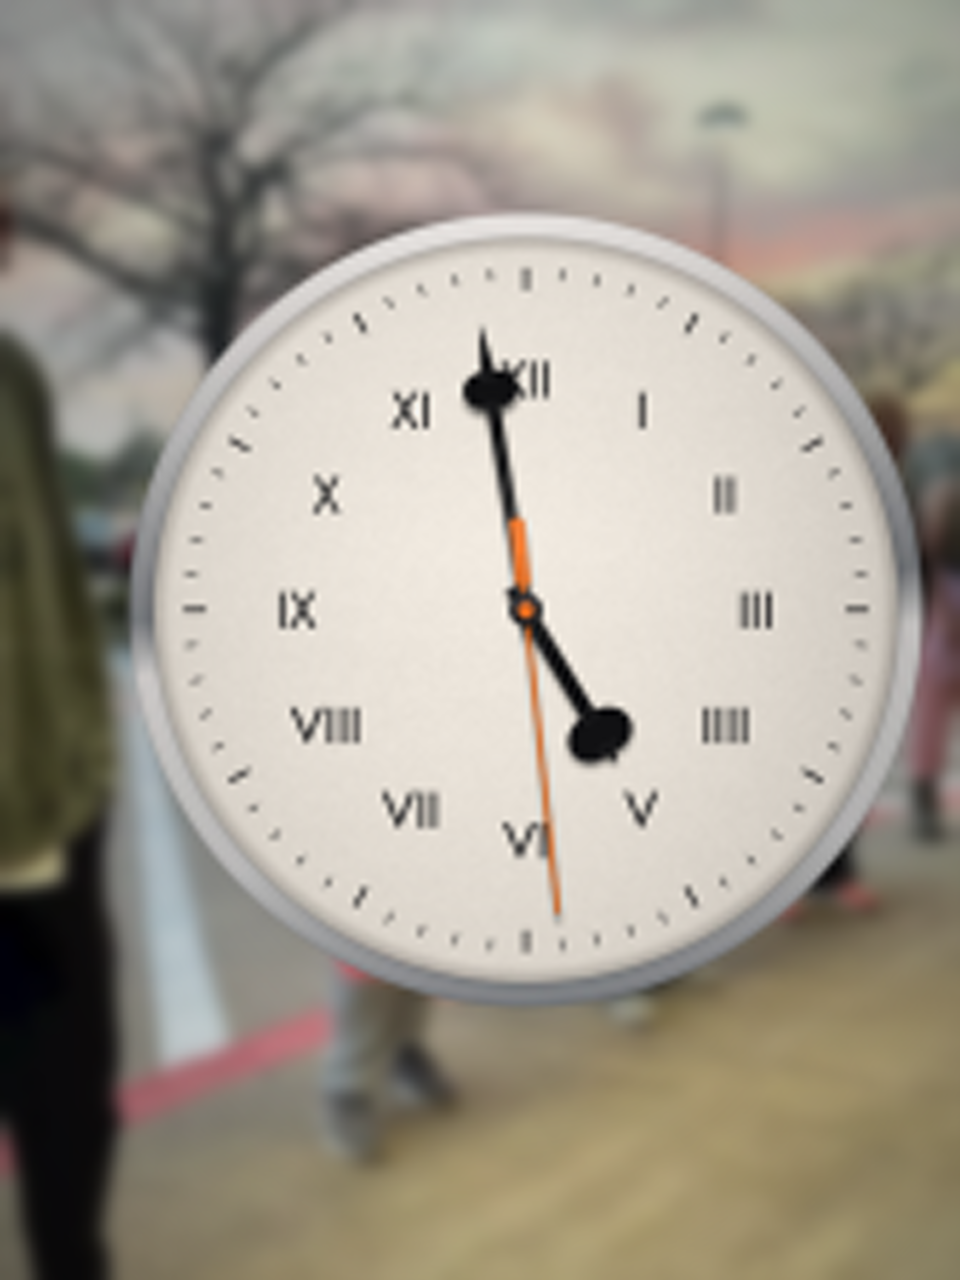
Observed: 4 h 58 min 29 s
